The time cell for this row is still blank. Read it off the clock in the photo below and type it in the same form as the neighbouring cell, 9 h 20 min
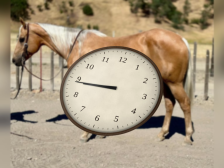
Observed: 8 h 44 min
